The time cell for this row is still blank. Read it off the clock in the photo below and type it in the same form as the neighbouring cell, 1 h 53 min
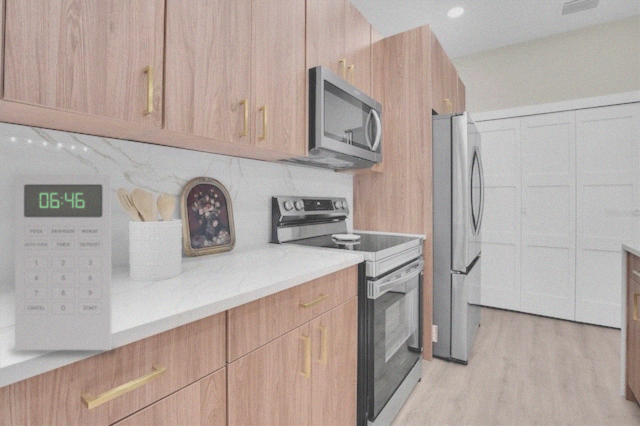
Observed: 6 h 46 min
